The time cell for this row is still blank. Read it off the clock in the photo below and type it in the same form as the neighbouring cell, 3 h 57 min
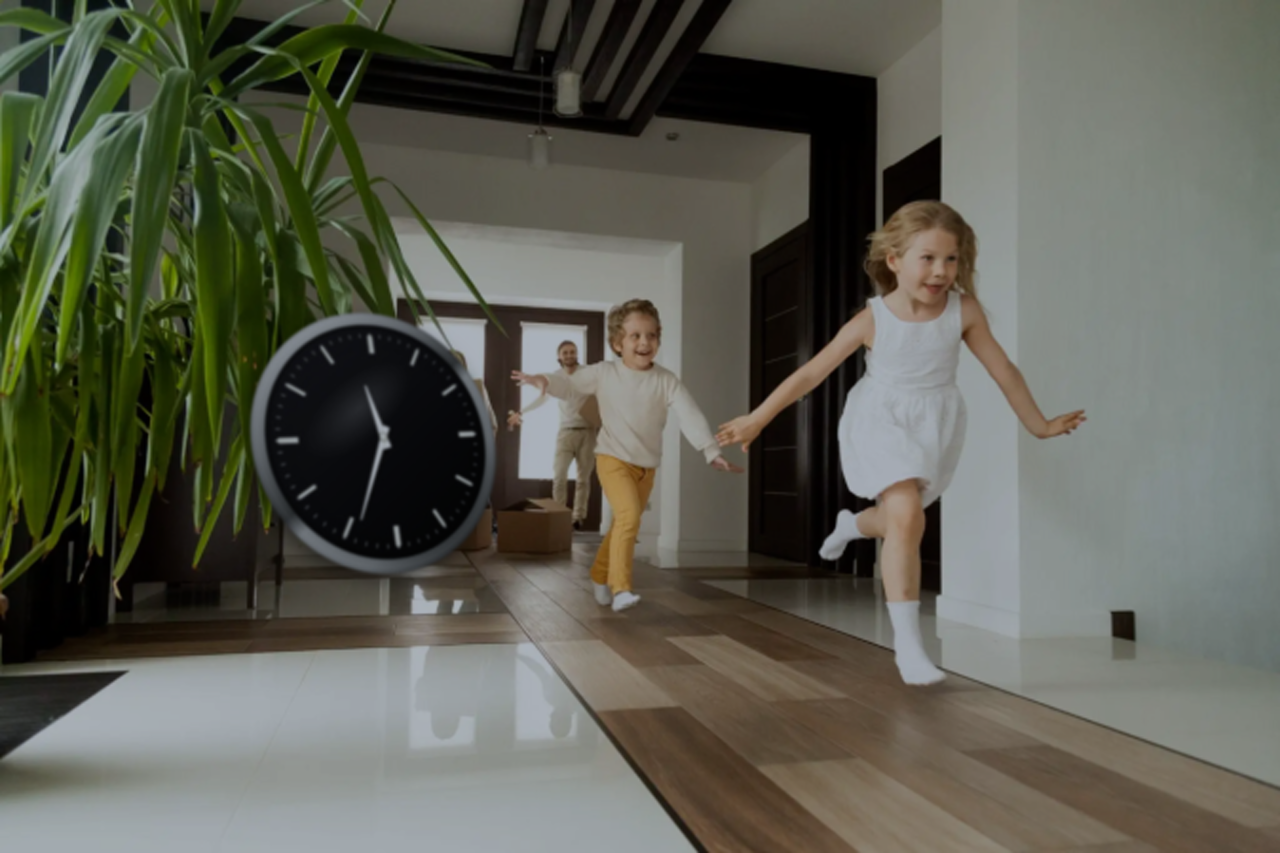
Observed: 11 h 34 min
